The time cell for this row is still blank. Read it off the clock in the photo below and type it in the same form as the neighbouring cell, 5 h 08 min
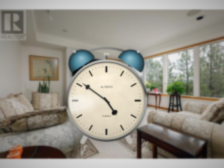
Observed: 4 h 51 min
